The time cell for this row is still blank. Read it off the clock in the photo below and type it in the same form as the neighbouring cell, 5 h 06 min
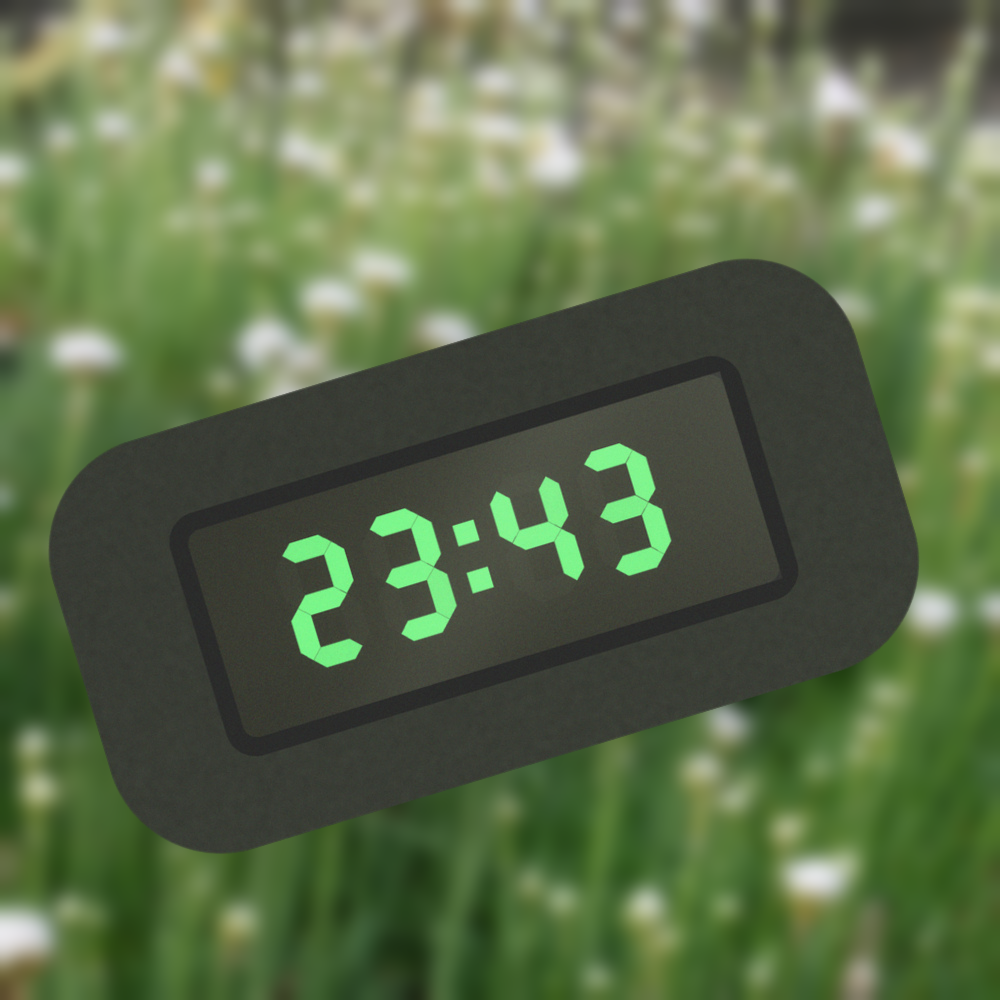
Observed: 23 h 43 min
